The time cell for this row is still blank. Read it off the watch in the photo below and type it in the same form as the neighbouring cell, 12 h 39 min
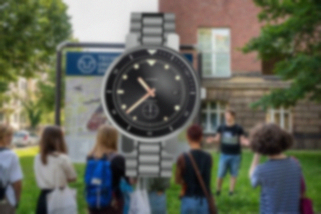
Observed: 10 h 38 min
